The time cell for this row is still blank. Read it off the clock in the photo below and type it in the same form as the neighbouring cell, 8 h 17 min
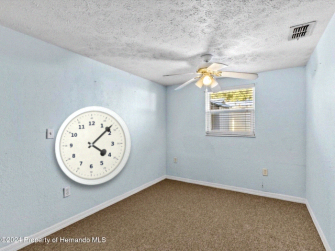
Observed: 4 h 08 min
